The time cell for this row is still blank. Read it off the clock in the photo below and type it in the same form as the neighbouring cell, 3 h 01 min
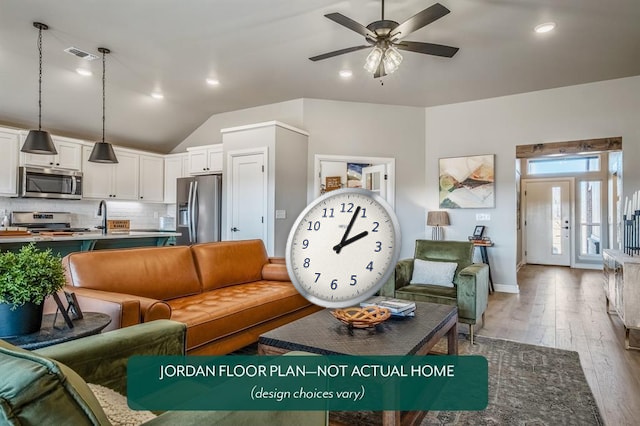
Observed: 2 h 03 min
